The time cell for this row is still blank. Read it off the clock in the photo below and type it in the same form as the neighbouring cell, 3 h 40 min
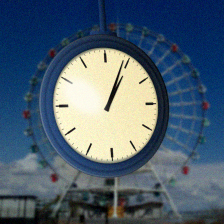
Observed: 1 h 04 min
